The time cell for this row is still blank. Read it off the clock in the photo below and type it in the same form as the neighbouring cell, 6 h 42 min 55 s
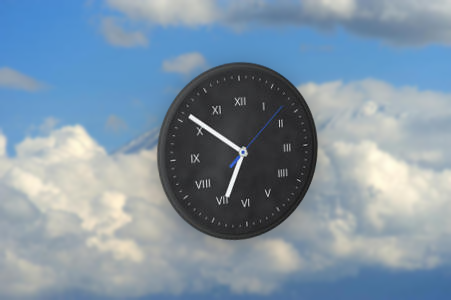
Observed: 6 h 51 min 08 s
